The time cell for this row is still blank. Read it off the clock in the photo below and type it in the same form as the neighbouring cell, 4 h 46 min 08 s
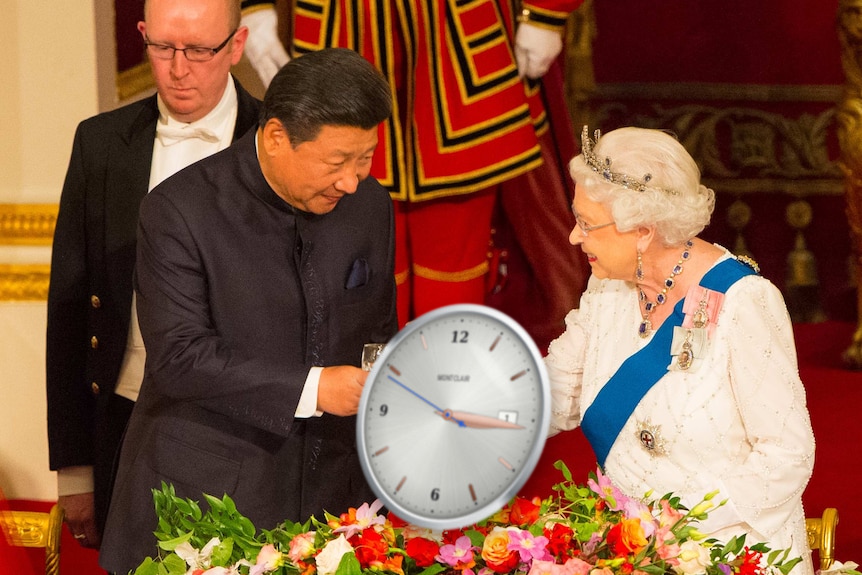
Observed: 3 h 15 min 49 s
